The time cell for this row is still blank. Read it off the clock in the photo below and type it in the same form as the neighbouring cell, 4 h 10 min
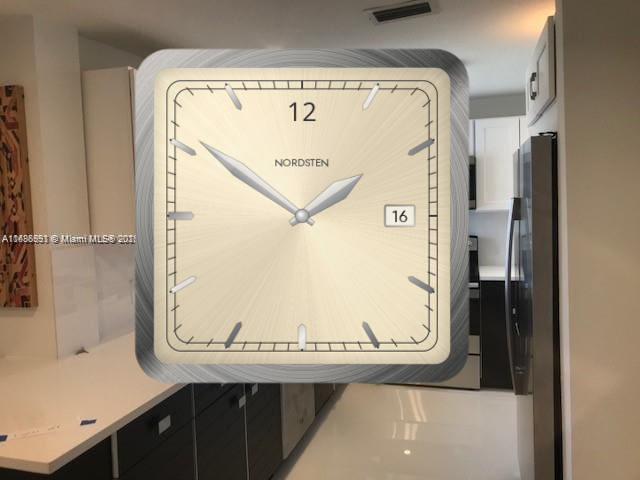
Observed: 1 h 51 min
